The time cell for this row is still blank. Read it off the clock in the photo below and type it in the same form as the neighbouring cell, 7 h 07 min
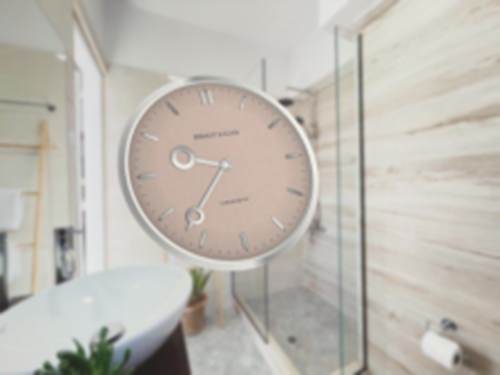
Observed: 9 h 37 min
